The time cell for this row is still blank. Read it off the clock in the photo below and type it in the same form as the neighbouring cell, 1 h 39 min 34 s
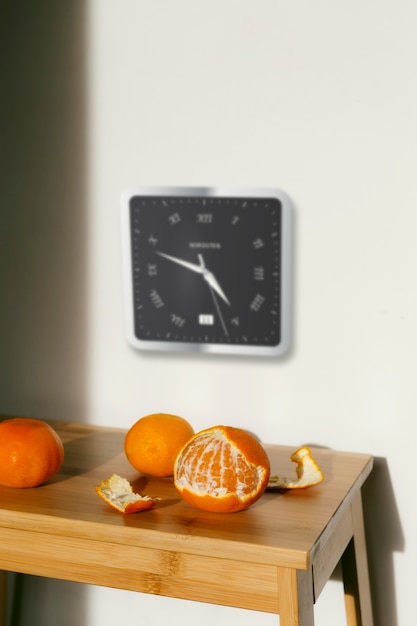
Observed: 4 h 48 min 27 s
